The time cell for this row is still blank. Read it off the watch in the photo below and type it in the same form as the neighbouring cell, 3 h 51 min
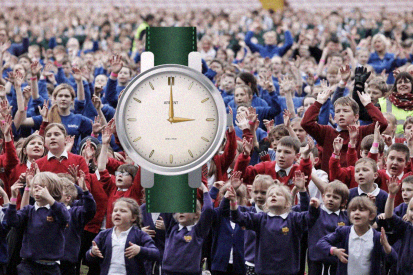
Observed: 3 h 00 min
